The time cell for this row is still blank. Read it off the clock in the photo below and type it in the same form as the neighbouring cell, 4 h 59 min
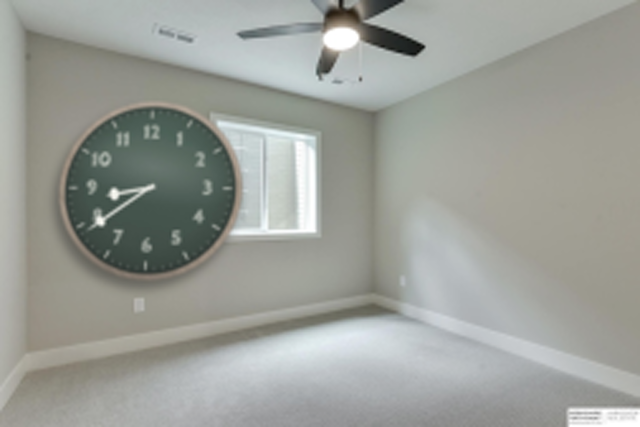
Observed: 8 h 39 min
